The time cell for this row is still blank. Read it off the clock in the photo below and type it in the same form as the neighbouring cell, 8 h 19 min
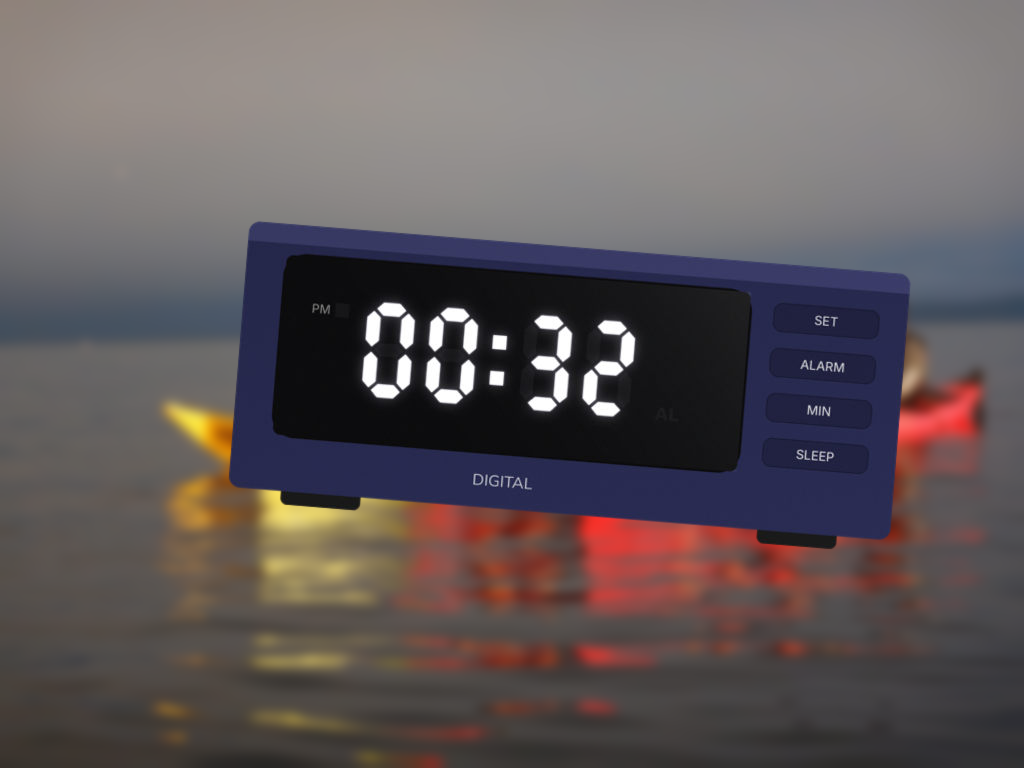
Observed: 0 h 32 min
